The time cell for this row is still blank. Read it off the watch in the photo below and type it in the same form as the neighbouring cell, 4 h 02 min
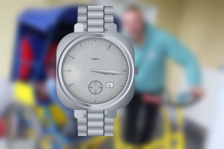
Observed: 3 h 16 min
